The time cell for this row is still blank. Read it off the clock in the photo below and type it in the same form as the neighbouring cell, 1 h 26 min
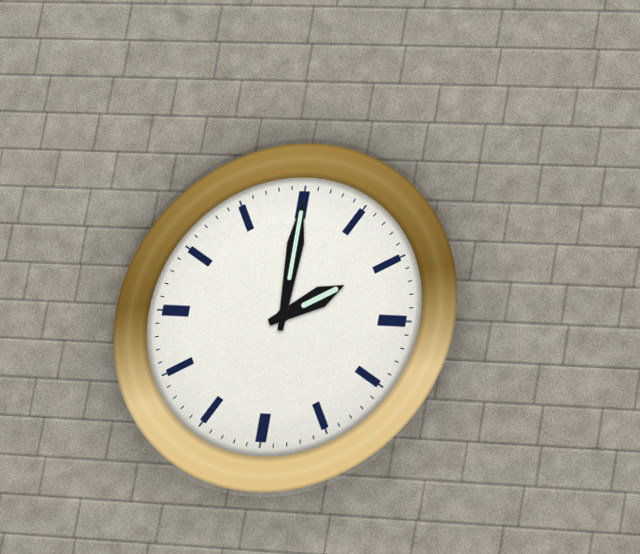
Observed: 2 h 00 min
